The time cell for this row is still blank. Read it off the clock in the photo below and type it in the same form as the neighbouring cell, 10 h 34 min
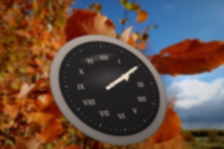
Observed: 2 h 10 min
